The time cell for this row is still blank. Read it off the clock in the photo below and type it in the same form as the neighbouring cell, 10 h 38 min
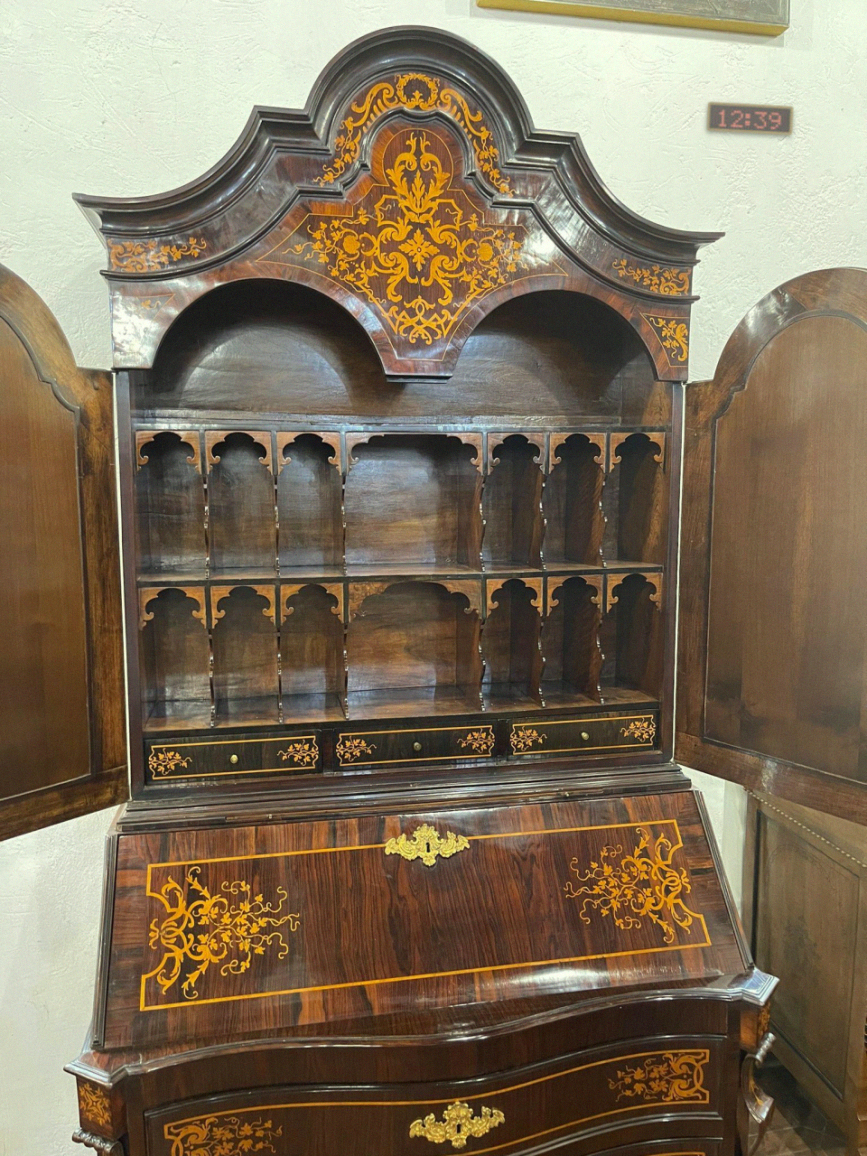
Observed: 12 h 39 min
